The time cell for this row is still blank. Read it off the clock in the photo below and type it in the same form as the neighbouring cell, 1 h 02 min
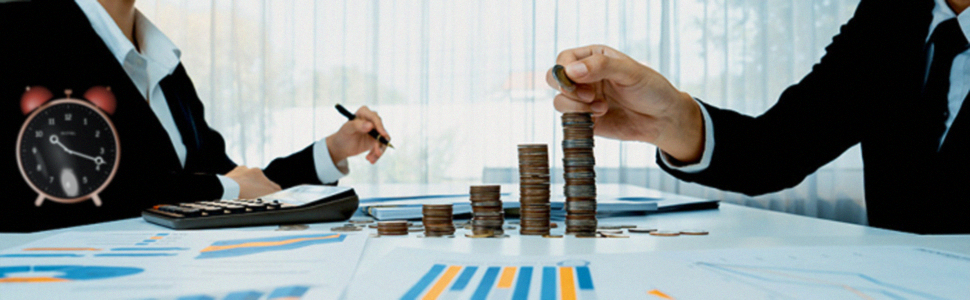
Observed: 10 h 18 min
